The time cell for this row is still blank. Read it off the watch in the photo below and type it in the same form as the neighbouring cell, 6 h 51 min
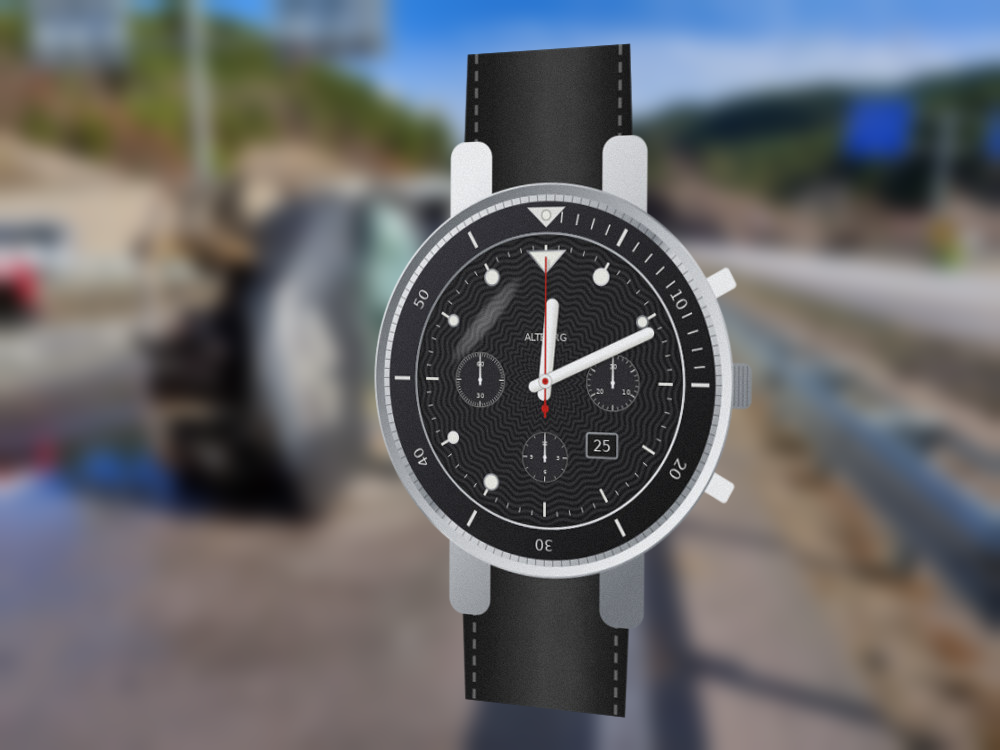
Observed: 12 h 11 min
